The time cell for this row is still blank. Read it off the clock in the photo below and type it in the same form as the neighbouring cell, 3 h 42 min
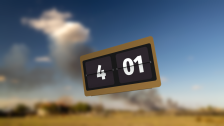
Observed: 4 h 01 min
